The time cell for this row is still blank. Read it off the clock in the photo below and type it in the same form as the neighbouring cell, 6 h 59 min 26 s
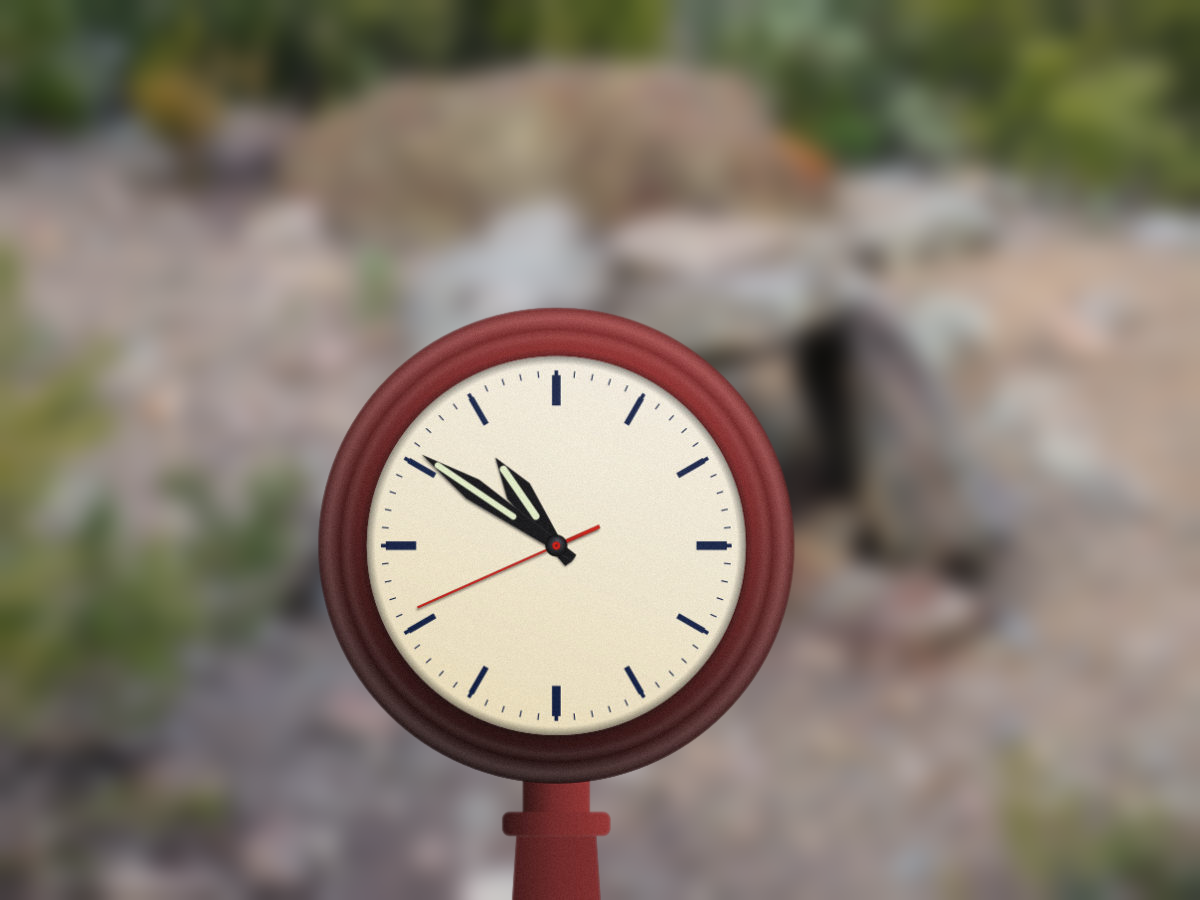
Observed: 10 h 50 min 41 s
